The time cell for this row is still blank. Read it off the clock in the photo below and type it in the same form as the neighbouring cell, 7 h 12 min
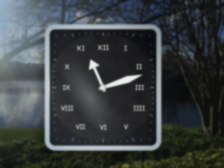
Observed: 11 h 12 min
